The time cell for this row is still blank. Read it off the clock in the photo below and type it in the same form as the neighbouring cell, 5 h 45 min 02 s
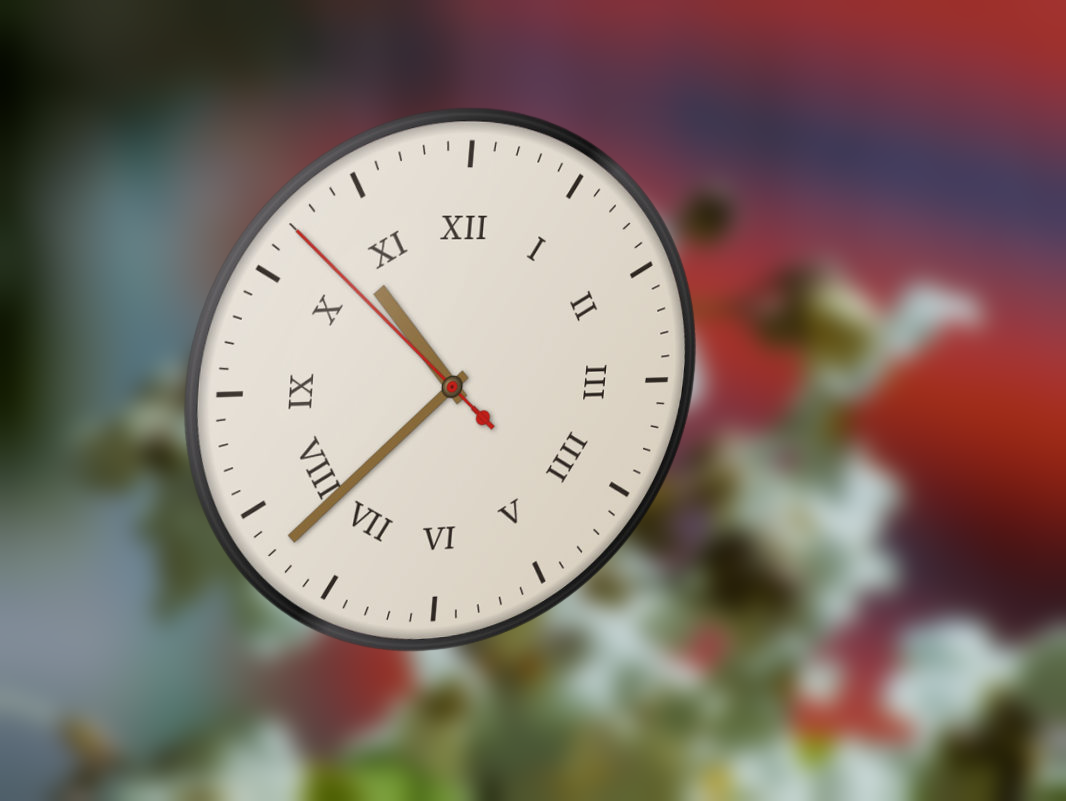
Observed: 10 h 37 min 52 s
